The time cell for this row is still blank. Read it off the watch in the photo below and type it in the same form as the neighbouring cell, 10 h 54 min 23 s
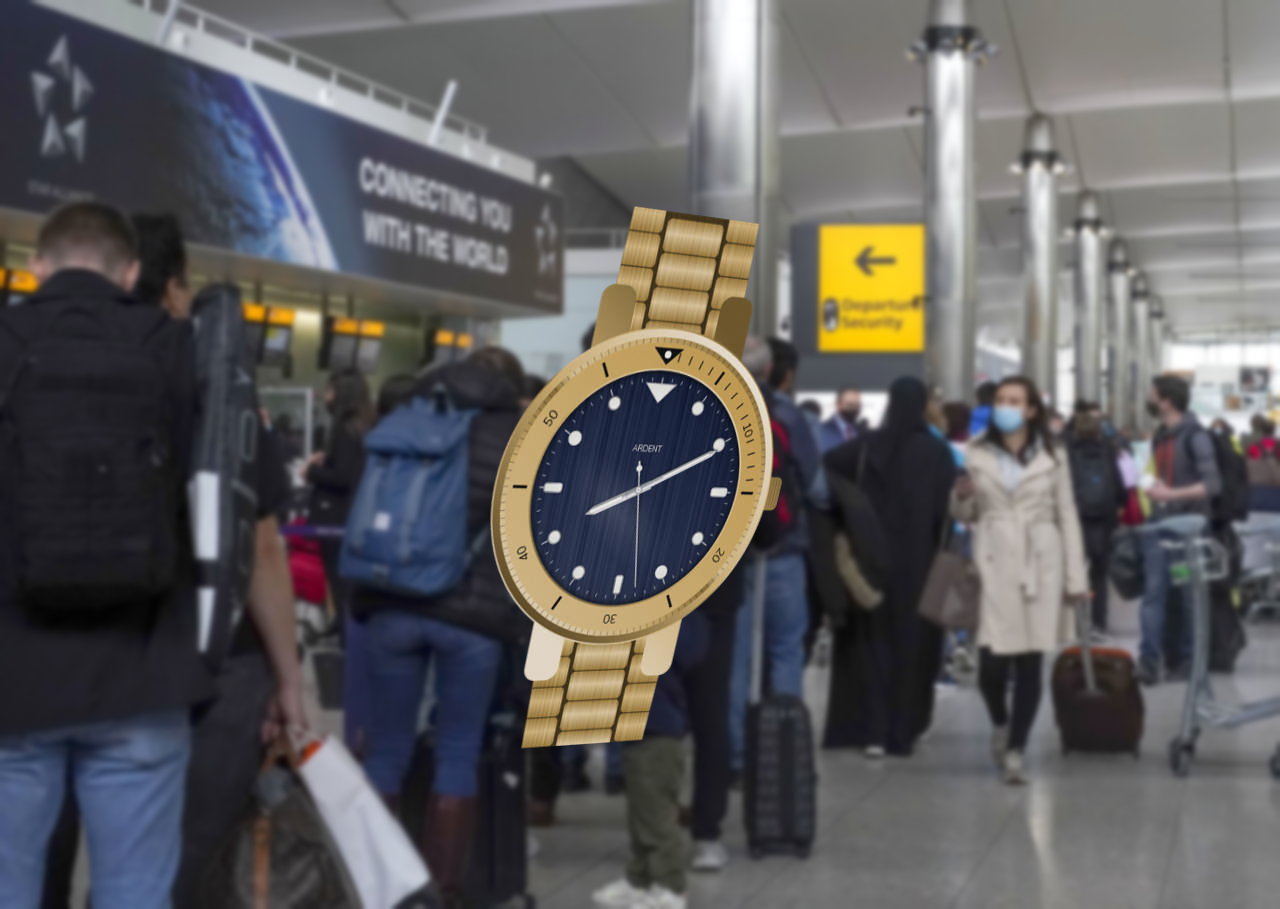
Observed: 8 h 10 min 28 s
